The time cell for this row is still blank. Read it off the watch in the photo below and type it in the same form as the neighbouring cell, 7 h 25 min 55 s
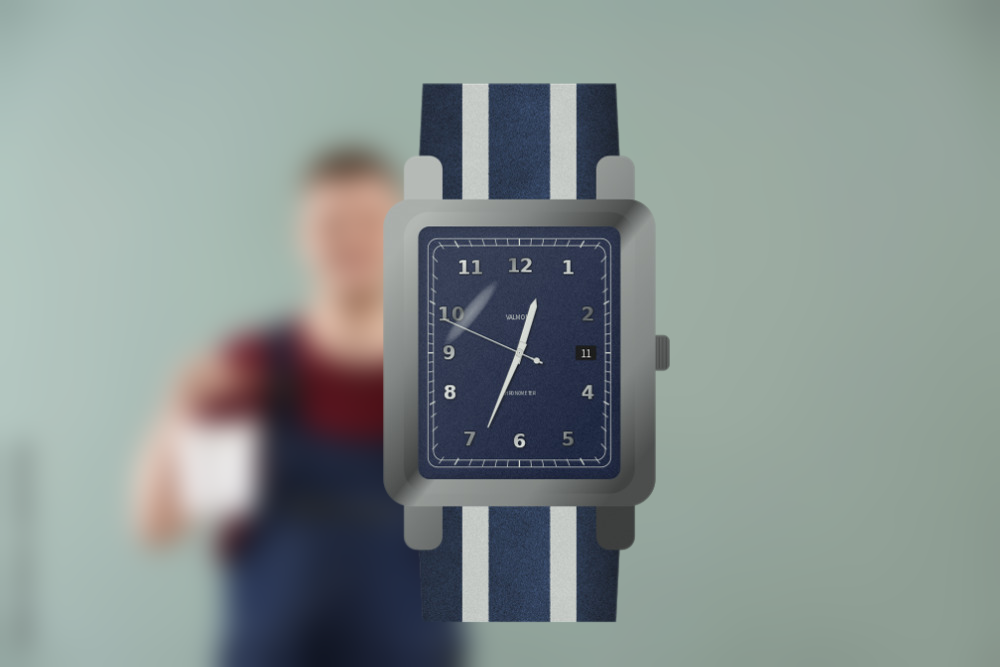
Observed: 12 h 33 min 49 s
